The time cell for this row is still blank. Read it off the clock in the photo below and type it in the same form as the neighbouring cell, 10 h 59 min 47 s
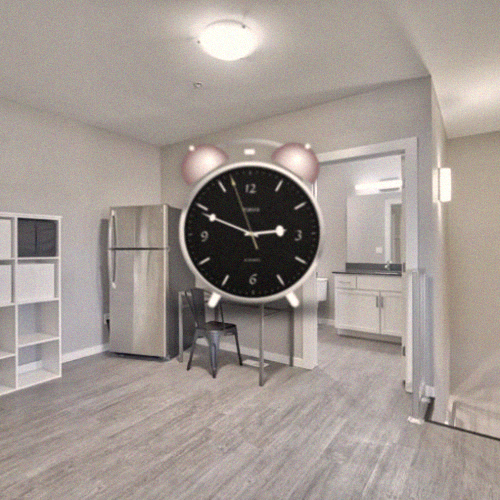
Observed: 2 h 48 min 57 s
